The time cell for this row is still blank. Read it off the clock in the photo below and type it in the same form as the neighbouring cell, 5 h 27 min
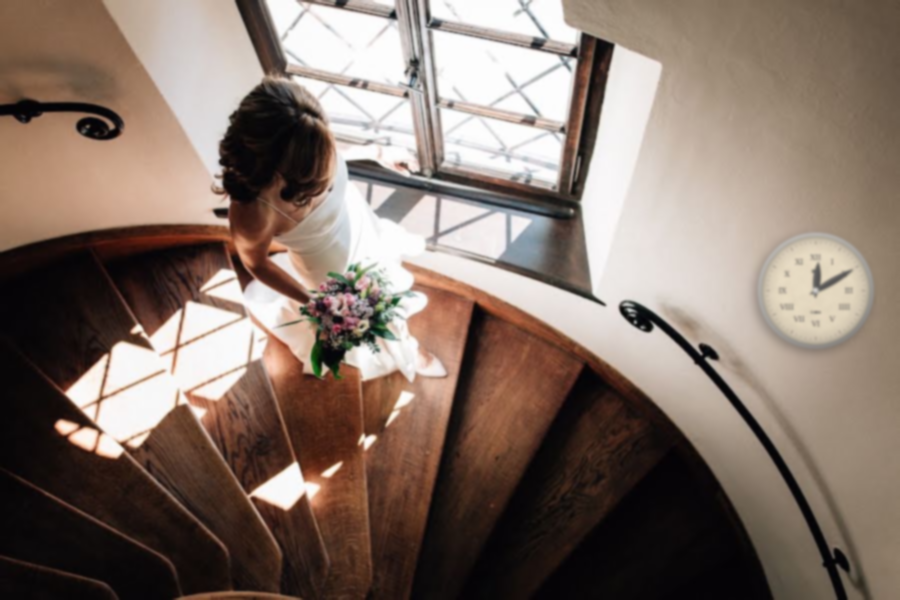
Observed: 12 h 10 min
